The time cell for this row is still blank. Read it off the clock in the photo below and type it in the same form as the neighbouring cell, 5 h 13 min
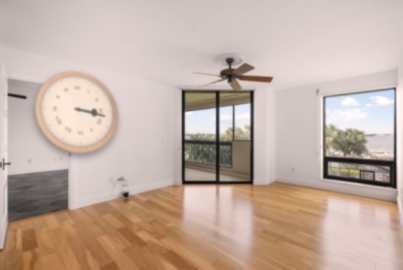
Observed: 3 h 17 min
